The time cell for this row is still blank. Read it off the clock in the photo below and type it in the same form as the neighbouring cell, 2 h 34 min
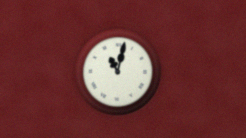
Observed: 11 h 02 min
